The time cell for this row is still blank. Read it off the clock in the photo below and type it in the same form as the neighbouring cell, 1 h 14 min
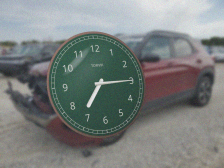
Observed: 7 h 15 min
